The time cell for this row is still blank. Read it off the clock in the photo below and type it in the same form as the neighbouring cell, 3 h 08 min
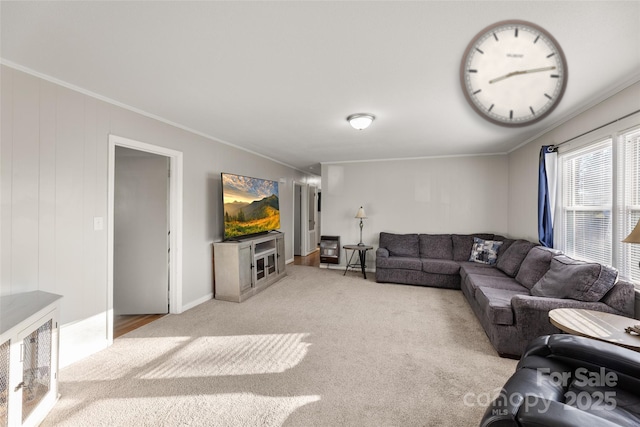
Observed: 8 h 13 min
